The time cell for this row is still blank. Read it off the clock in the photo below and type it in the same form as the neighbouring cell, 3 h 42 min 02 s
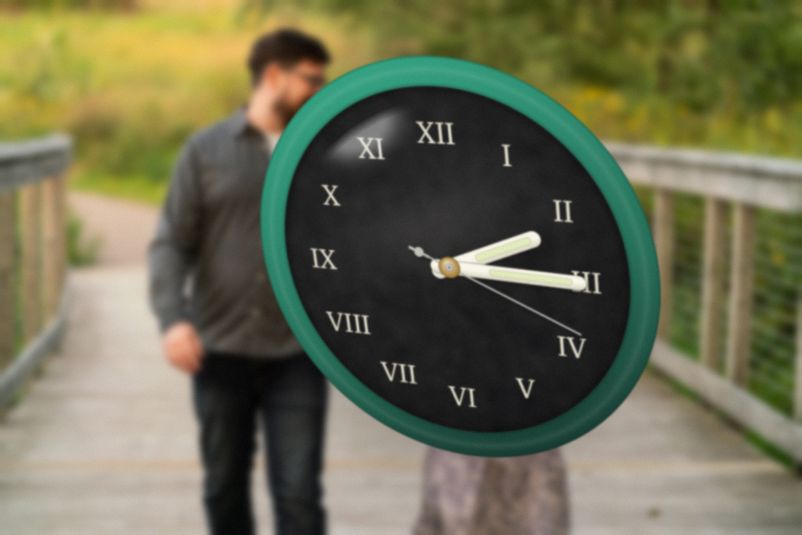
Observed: 2 h 15 min 19 s
